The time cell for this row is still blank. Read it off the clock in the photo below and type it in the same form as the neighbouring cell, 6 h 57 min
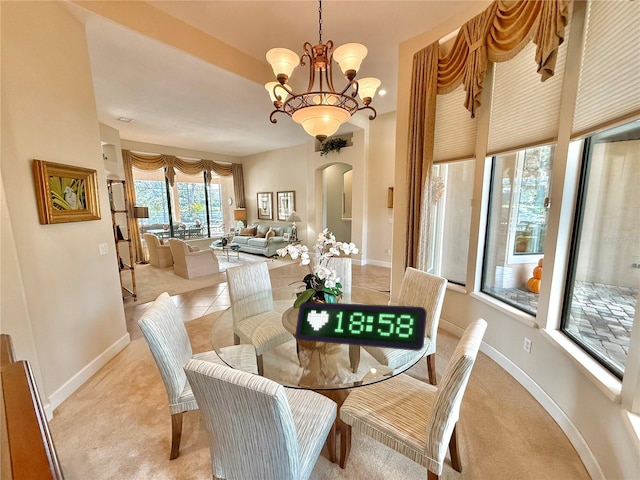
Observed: 18 h 58 min
